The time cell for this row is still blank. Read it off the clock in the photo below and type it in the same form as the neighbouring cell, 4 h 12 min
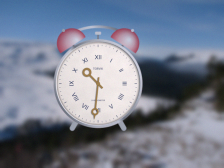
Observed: 10 h 31 min
